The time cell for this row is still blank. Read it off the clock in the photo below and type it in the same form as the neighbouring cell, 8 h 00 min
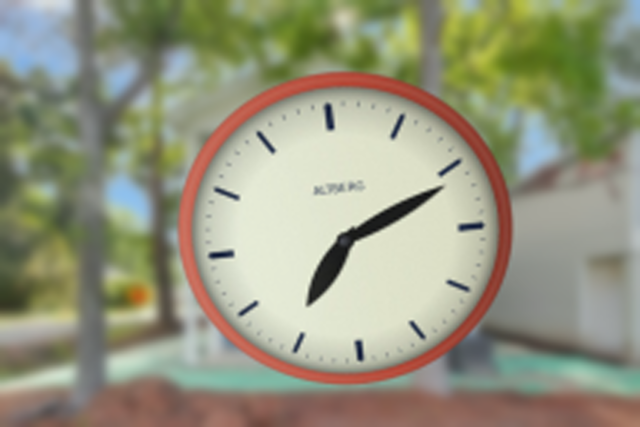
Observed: 7 h 11 min
